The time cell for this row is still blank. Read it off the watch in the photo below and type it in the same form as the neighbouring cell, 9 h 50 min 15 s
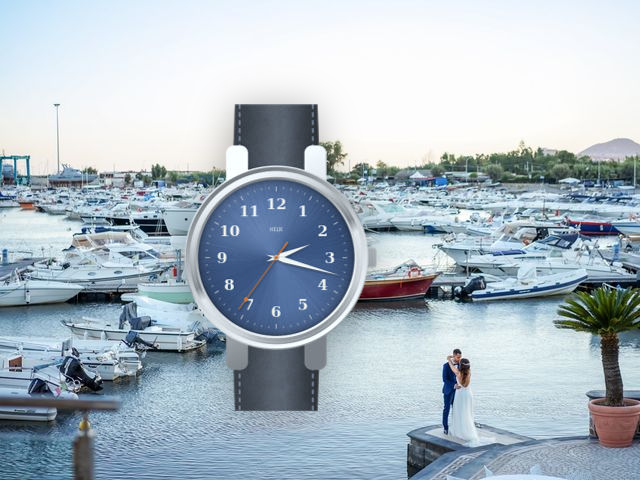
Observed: 2 h 17 min 36 s
